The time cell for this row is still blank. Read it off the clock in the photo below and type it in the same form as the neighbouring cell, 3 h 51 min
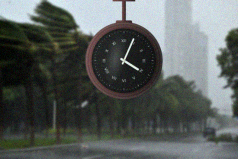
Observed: 4 h 04 min
